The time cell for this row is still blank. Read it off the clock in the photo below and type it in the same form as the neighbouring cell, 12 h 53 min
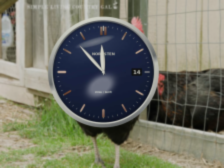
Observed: 11 h 53 min
